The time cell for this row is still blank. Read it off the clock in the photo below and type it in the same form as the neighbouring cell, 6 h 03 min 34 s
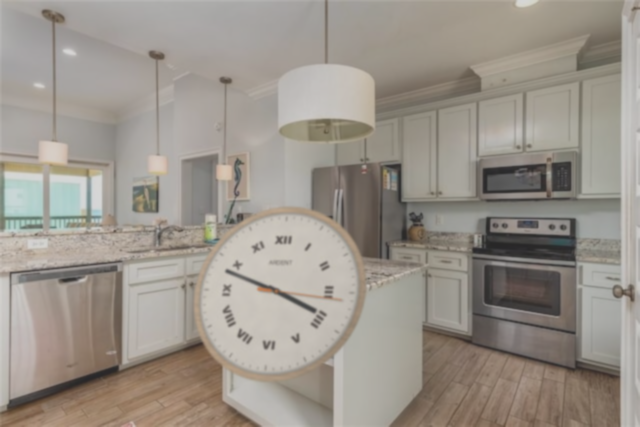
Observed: 3 h 48 min 16 s
